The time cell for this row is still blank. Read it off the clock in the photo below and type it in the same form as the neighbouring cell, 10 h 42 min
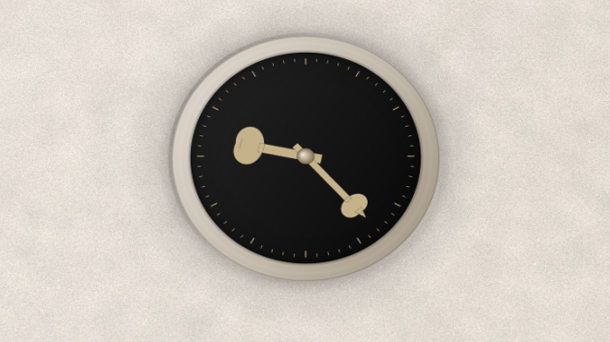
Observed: 9 h 23 min
